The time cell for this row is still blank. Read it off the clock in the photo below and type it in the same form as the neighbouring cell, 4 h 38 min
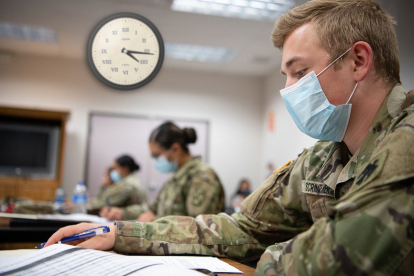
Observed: 4 h 16 min
